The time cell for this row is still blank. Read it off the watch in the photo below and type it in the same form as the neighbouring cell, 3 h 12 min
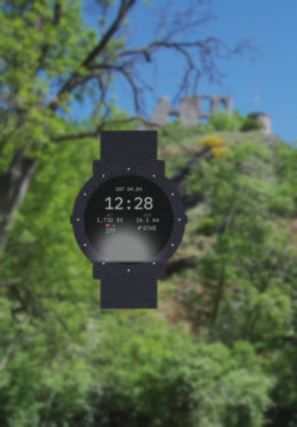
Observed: 12 h 28 min
